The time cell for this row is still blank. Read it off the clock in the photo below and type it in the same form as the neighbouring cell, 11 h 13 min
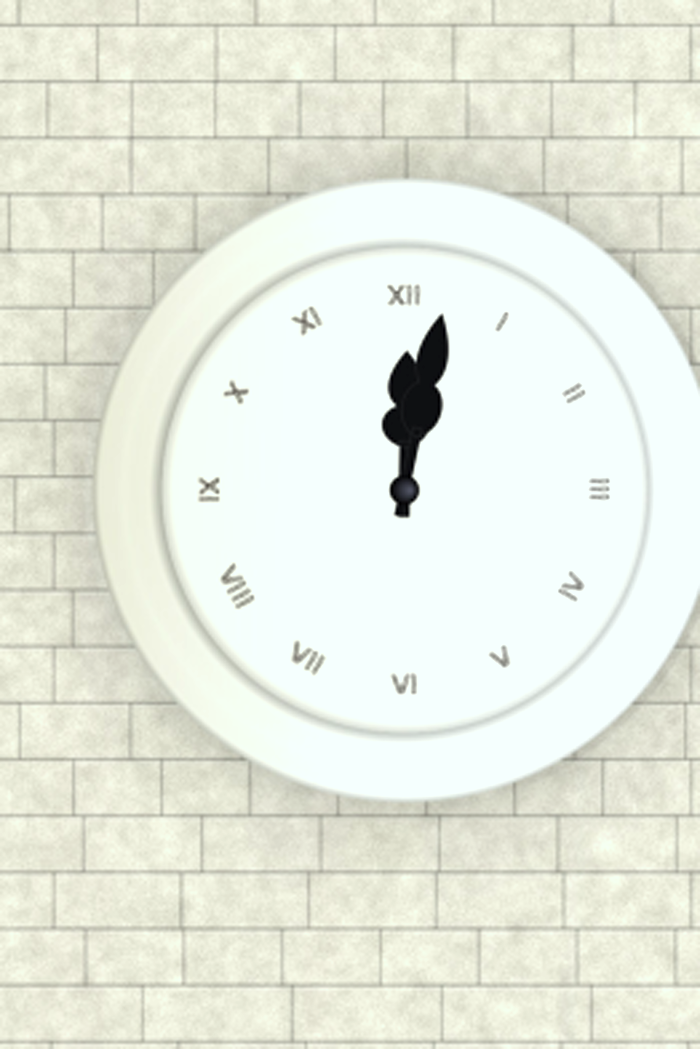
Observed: 12 h 02 min
